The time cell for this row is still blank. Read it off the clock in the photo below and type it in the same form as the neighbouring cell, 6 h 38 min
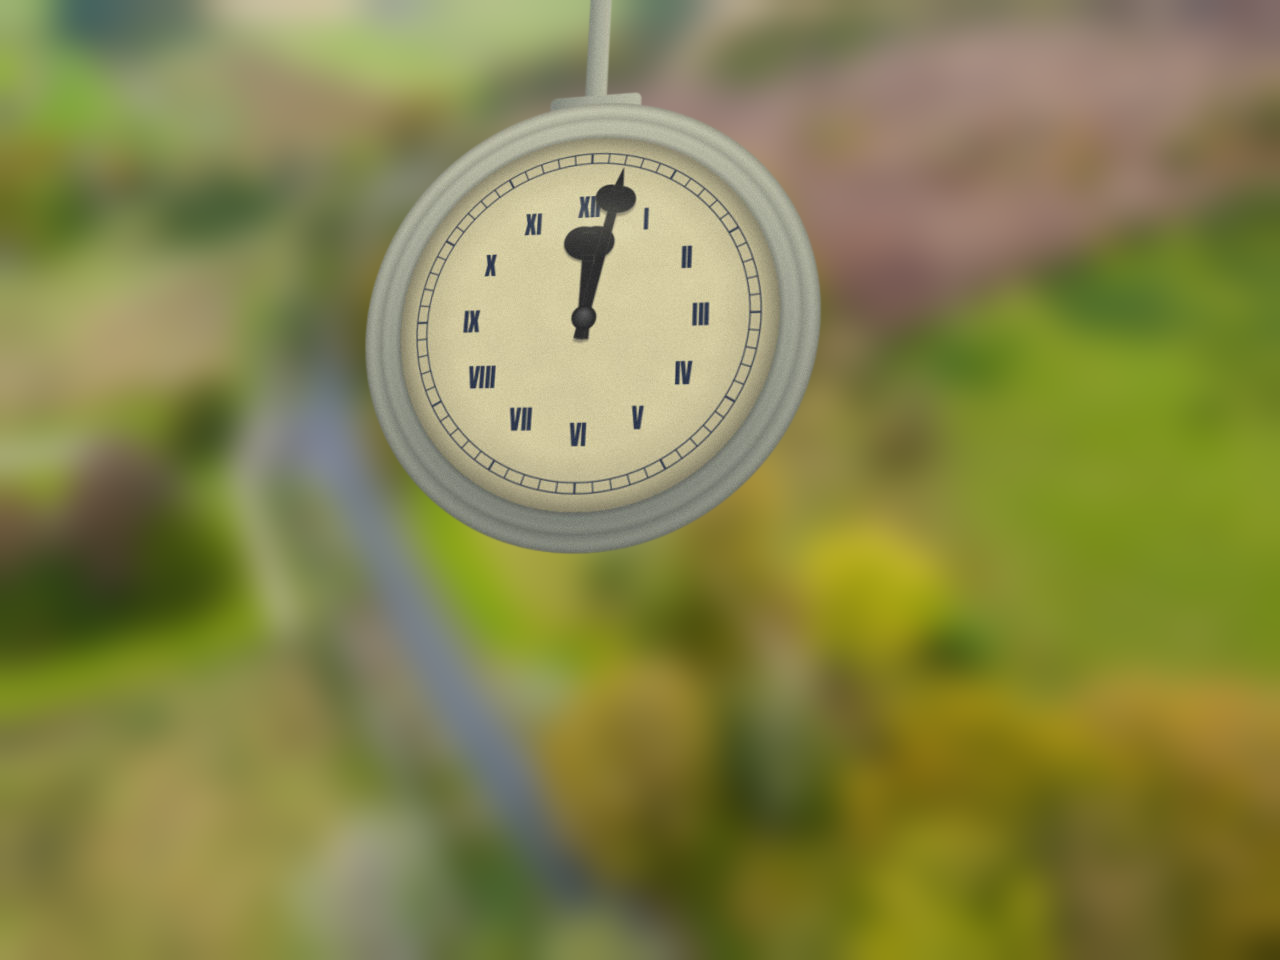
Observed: 12 h 02 min
